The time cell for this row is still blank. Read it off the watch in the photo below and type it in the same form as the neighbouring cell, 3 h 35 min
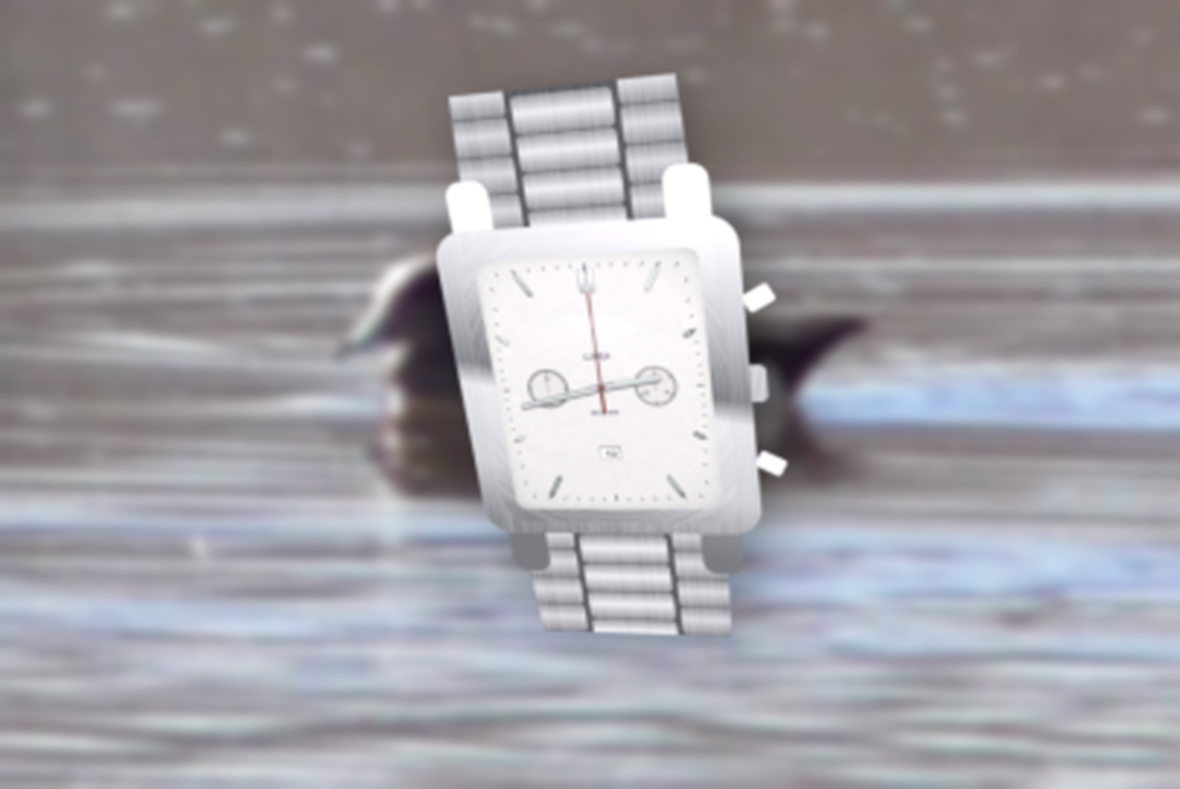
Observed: 2 h 43 min
